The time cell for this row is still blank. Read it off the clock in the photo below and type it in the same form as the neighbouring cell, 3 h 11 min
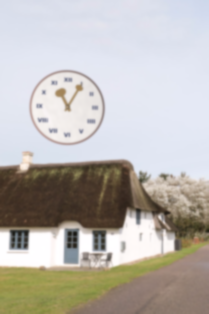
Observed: 11 h 05 min
